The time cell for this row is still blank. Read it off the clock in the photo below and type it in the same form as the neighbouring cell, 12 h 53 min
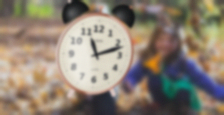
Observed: 11 h 12 min
